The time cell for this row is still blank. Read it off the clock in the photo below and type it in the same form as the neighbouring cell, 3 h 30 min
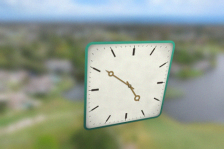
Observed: 4 h 51 min
